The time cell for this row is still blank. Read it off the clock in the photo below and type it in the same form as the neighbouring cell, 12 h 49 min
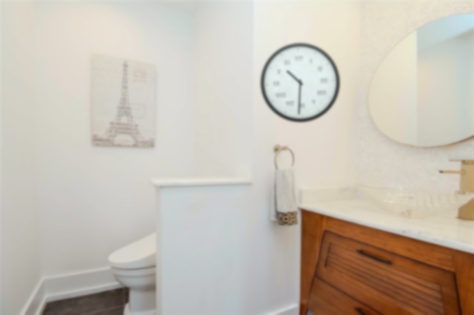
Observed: 10 h 31 min
